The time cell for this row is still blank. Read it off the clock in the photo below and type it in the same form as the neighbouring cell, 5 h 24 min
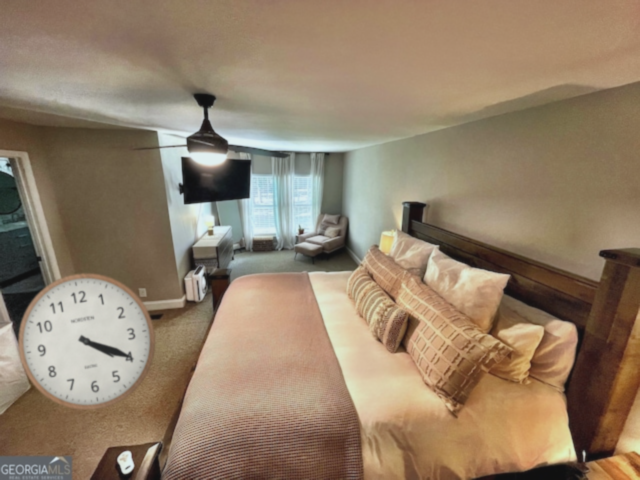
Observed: 4 h 20 min
